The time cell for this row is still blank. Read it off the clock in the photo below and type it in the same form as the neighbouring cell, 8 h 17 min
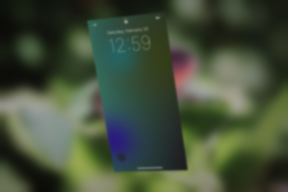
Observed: 12 h 59 min
